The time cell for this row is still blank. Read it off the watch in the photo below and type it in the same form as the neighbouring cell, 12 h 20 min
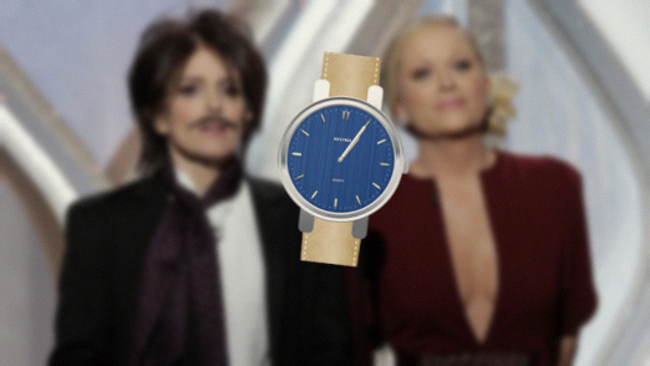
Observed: 1 h 05 min
